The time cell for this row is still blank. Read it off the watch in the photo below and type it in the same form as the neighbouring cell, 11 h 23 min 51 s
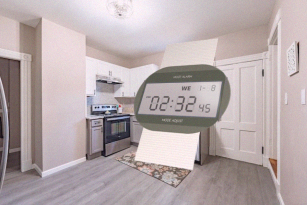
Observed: 2 h 32 min 45 s
